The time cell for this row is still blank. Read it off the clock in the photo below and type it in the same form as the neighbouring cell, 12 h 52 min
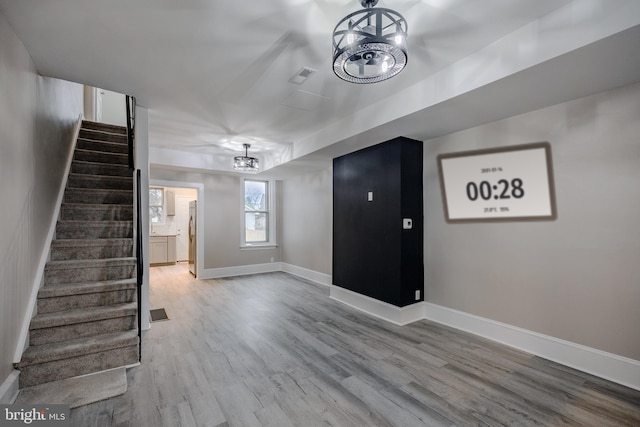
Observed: 0 h 28 min
